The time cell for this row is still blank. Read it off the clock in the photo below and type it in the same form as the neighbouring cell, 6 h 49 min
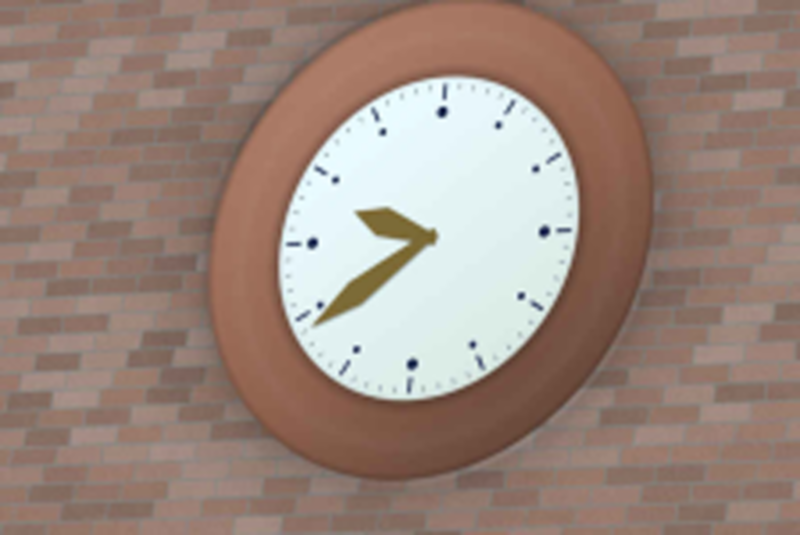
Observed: 9 h 39 min
